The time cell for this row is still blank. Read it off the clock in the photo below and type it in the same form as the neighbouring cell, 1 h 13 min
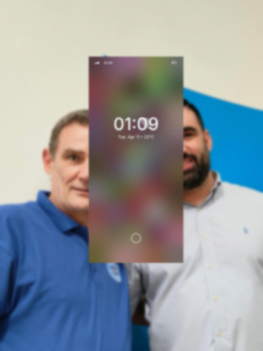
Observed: 1 h 09 min
